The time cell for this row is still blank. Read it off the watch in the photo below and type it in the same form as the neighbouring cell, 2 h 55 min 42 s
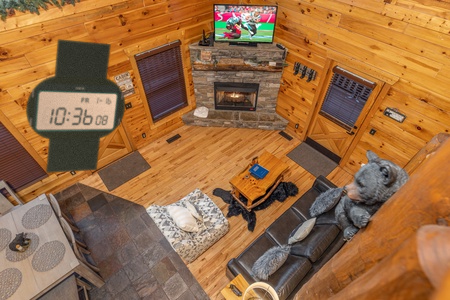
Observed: 10 h 36 min 08 s
